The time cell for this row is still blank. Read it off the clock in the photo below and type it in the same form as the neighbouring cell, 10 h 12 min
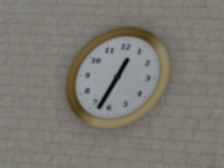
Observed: 12 h 33 min
